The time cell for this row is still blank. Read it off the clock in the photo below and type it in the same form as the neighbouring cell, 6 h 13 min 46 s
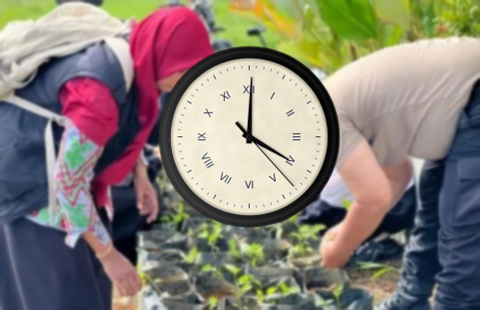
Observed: 4 h 00 min 23 s
